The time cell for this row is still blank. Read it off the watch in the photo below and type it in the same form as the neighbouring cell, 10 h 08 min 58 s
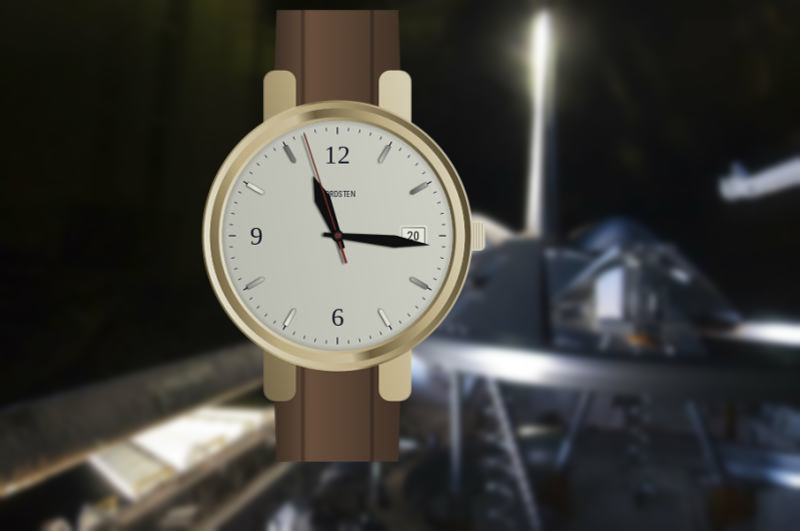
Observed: 11 h 15 min 57 s
